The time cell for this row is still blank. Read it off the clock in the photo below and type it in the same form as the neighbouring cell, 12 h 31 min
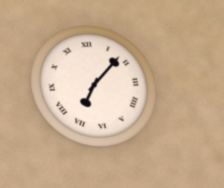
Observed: 7 h 08 min
